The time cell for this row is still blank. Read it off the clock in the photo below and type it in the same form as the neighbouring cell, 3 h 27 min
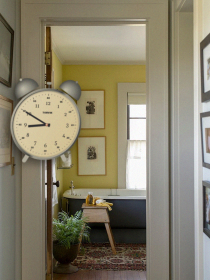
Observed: 8 h 50 min
